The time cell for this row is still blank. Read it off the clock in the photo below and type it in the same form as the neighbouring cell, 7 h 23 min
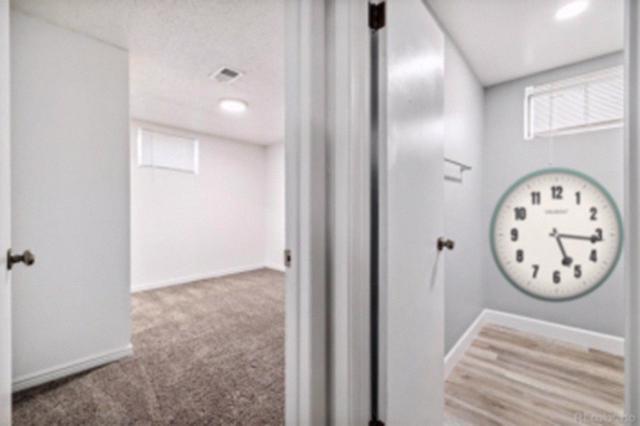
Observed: 5 h 16 min
